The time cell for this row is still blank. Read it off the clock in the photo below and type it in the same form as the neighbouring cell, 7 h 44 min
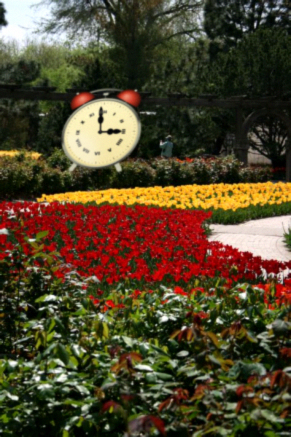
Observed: 2 h 59 min
